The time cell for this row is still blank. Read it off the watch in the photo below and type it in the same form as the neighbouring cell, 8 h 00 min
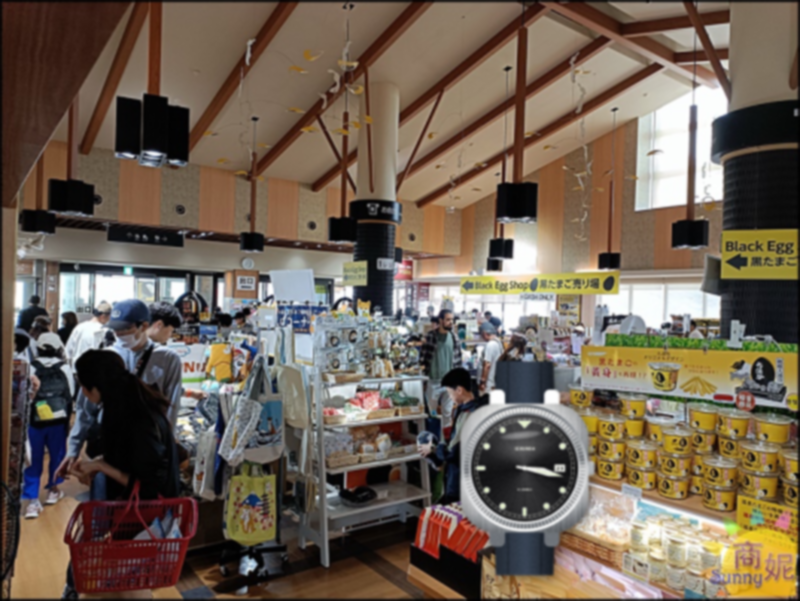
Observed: 3 h 17 min
